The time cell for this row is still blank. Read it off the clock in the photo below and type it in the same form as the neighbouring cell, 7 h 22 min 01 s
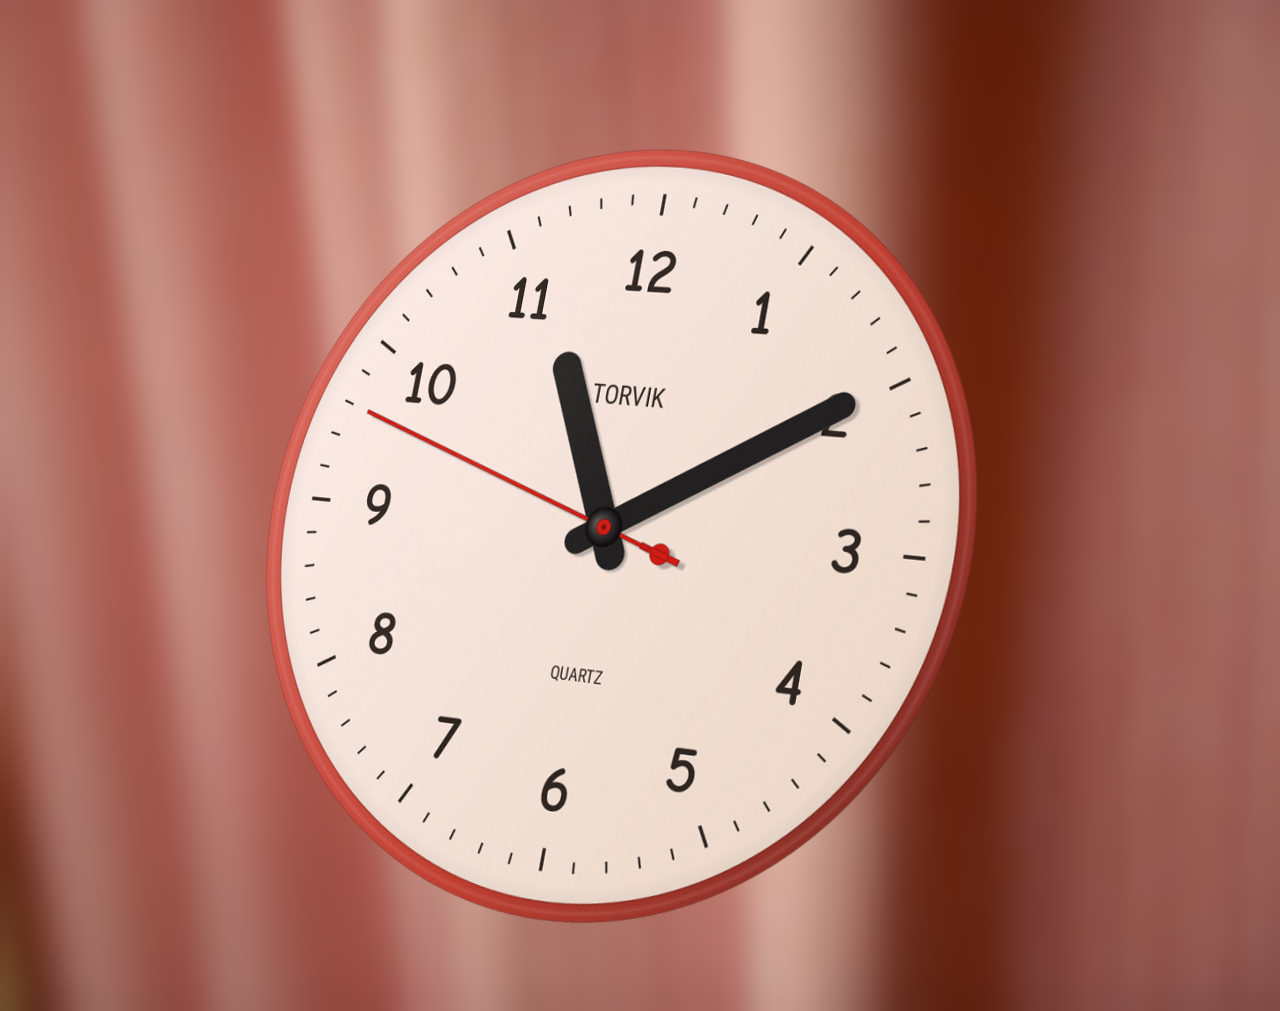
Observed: 11 h 09 min 48 s
